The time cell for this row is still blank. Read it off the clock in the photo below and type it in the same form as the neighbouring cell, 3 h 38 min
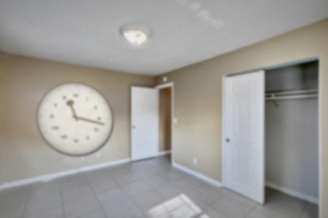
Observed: 11 h 17 min
